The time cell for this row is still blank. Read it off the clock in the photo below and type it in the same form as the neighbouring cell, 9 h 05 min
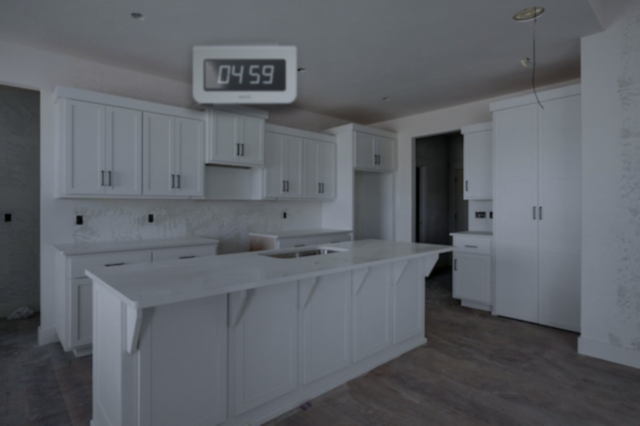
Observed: 4 h 59 min
